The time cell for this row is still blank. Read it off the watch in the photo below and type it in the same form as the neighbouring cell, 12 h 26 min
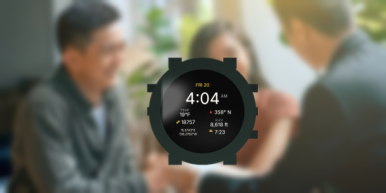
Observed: 4 h 04 min
